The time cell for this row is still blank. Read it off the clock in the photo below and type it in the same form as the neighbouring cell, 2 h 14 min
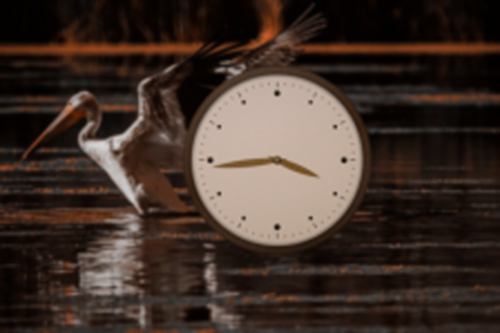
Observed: 3 h 44 min
